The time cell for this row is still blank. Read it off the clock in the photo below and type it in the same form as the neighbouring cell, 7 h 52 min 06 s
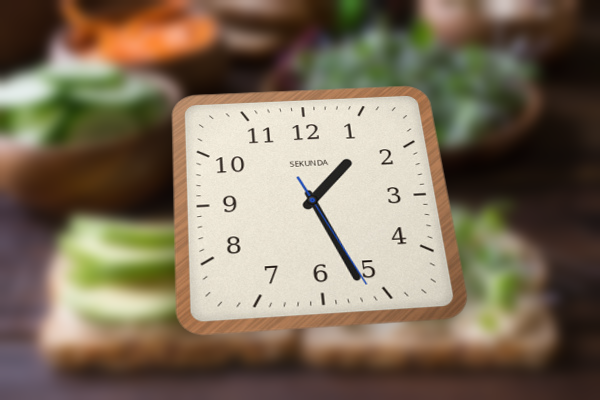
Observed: 1 h 26 min 26 s
